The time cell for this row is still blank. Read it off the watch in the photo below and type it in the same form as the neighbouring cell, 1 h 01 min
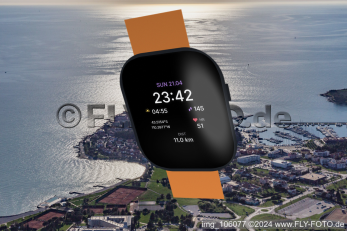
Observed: 23 h 42 min
